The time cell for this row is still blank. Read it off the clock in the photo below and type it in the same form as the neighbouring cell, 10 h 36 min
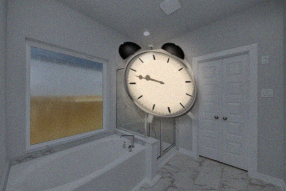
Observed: 9 h 48 min
